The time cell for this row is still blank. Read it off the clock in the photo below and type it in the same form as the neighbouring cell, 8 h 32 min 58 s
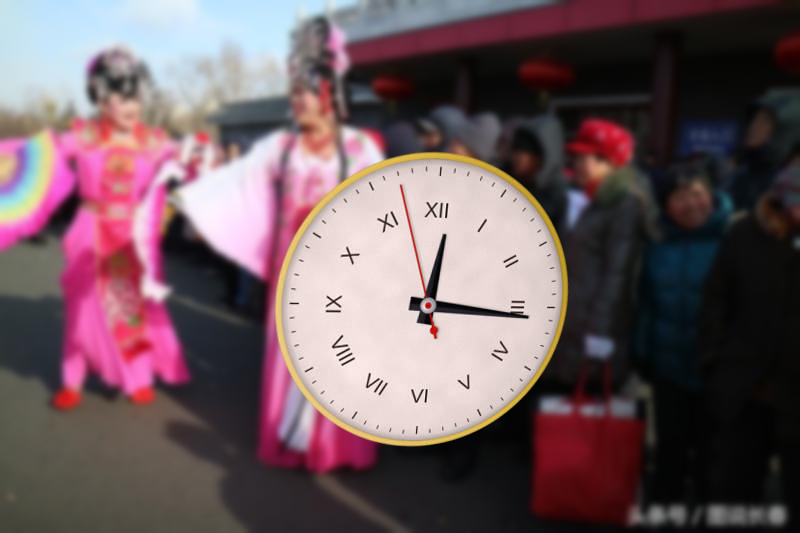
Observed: 12 h 15 min 57 s
